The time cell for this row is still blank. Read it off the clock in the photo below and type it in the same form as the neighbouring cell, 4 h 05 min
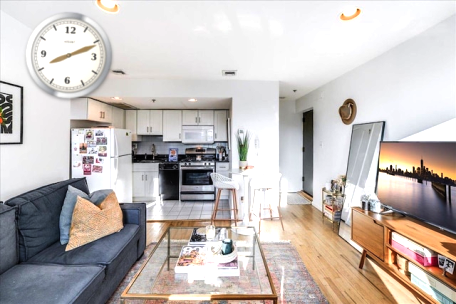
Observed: 8 h 11 min
